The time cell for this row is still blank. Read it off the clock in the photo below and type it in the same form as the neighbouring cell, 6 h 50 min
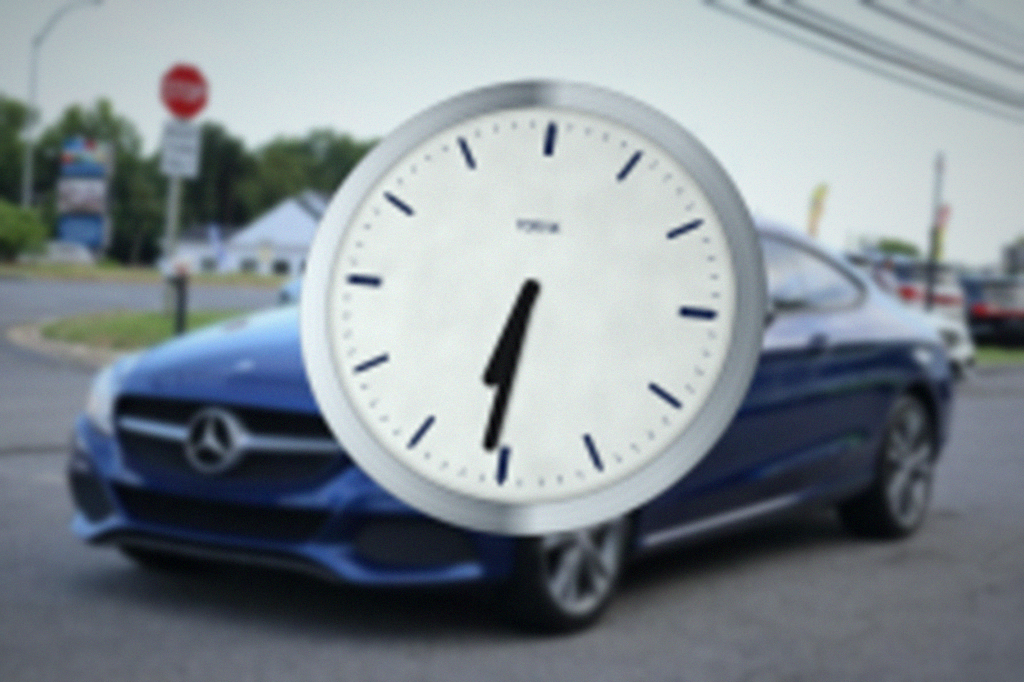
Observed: 6 h 31 min
